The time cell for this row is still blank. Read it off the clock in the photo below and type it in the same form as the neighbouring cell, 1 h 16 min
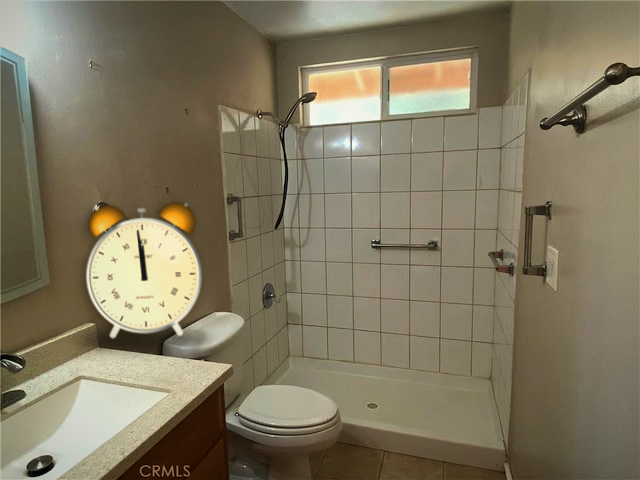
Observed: 11 h 59 min
